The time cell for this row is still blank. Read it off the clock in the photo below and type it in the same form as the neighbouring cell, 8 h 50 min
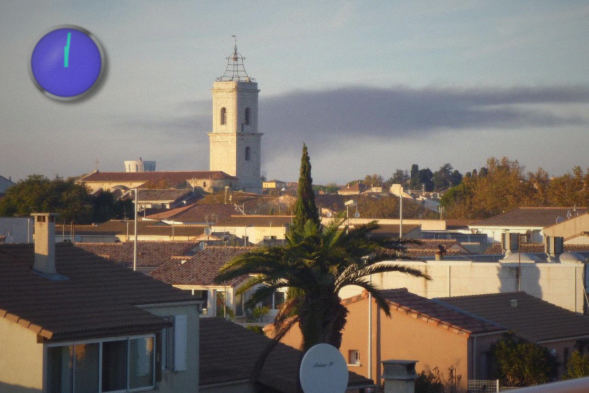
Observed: 12 h 01 min
